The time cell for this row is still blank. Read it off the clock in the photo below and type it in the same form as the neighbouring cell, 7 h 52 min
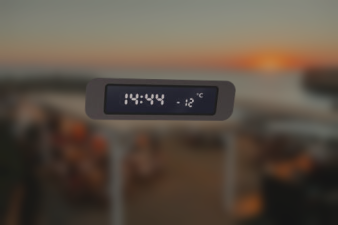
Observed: 14 h 44 min
